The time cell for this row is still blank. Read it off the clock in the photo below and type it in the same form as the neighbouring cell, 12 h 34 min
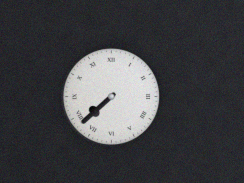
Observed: 7 h 38 min
